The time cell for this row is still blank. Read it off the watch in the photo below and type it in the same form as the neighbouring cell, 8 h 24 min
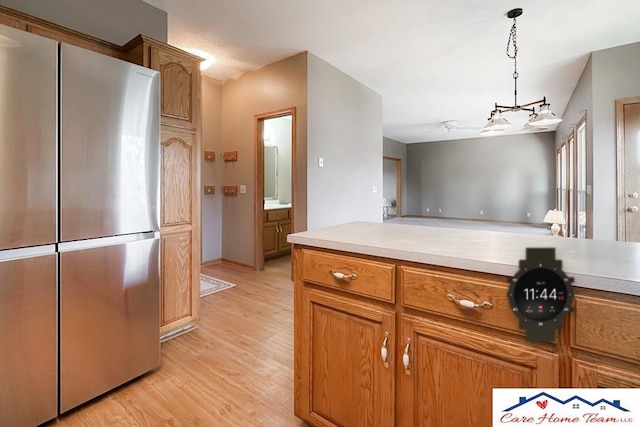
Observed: 11 h 44 min
